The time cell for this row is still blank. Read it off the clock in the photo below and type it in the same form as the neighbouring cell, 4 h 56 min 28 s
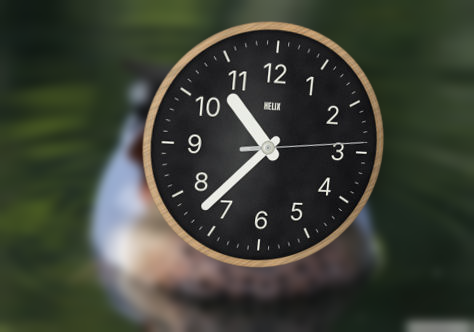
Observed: 10 h 37 min 14 s
